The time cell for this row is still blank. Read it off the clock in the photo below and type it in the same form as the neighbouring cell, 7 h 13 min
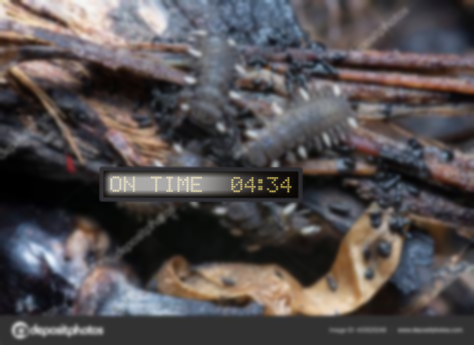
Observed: 4 h 34 min
